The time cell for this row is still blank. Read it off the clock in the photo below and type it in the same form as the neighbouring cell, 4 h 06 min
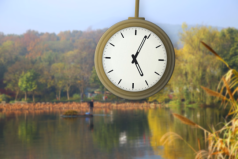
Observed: 5 h 04 min
